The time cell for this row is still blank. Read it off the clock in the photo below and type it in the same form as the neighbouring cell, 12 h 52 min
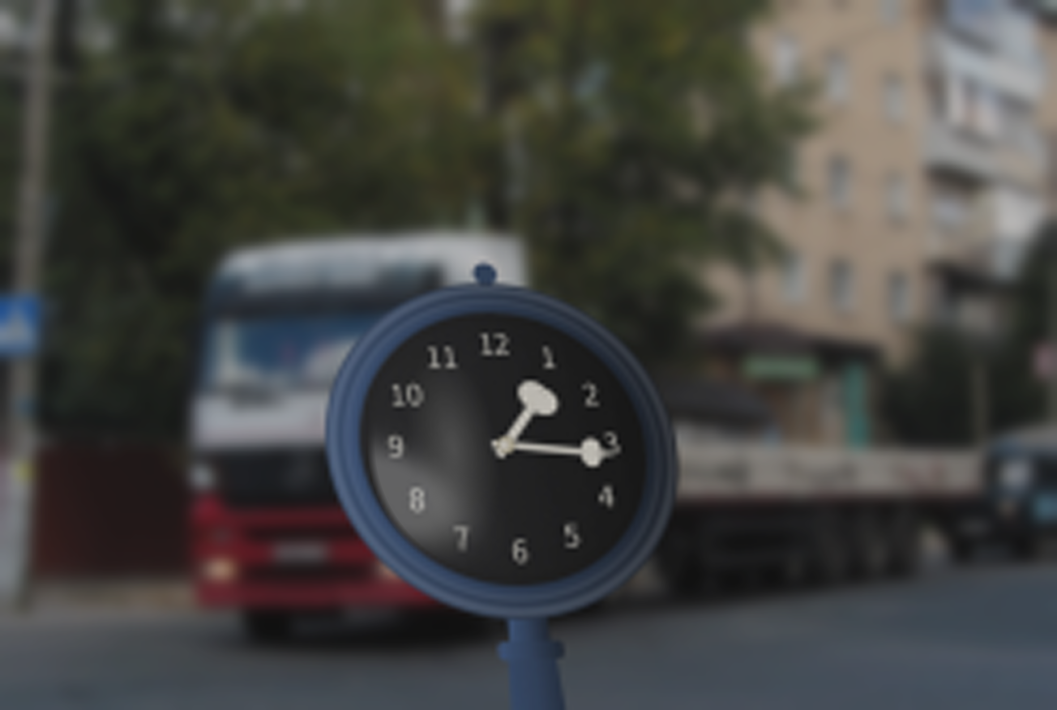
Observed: 1 h 16 min
